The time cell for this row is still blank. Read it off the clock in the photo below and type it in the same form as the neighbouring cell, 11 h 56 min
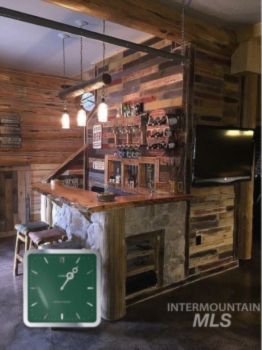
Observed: 1 h 06 min
